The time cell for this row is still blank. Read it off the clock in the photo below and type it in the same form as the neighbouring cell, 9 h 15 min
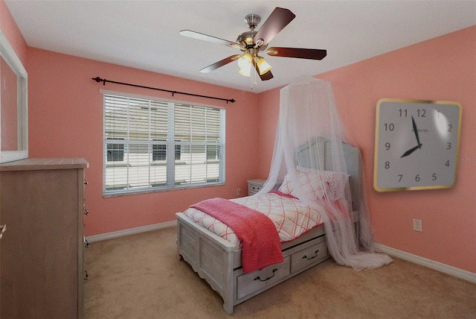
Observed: 7 h 57 min
